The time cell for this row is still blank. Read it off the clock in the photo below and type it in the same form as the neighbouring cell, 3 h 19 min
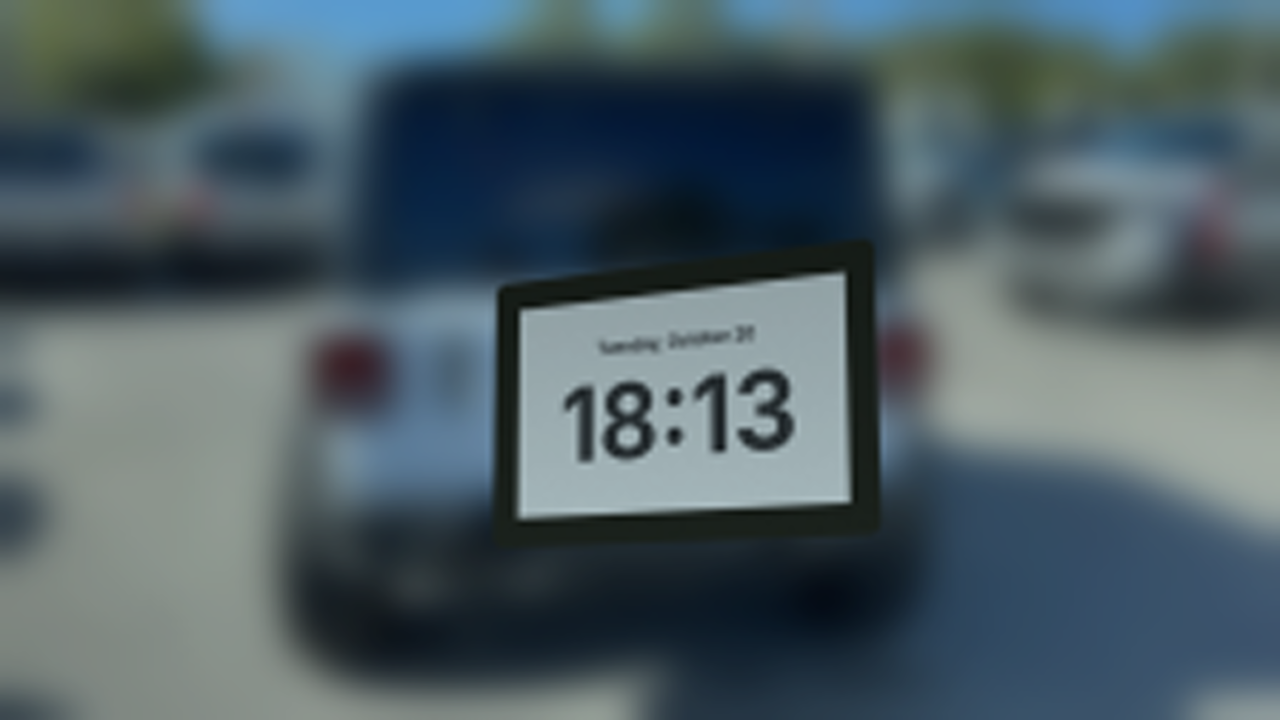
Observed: 18 h 13 min
